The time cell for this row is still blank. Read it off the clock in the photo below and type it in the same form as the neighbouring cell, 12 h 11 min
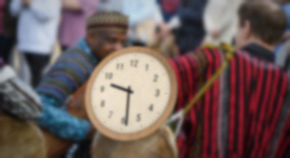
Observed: 9 h 29 min
